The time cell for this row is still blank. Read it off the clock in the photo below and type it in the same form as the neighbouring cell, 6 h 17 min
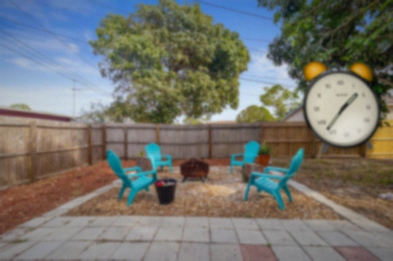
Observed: 1 h 37 min
